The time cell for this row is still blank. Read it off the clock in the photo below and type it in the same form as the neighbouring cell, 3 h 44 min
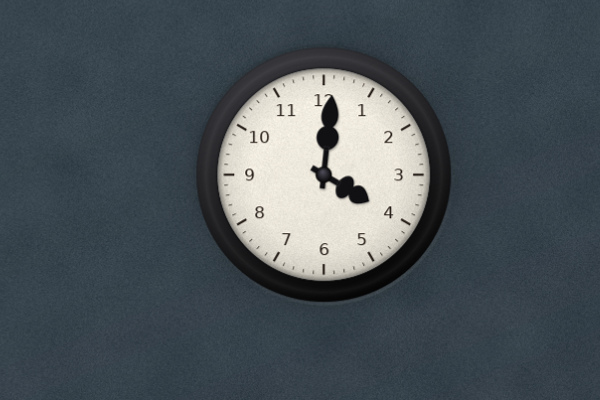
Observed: 4 h 01 min
